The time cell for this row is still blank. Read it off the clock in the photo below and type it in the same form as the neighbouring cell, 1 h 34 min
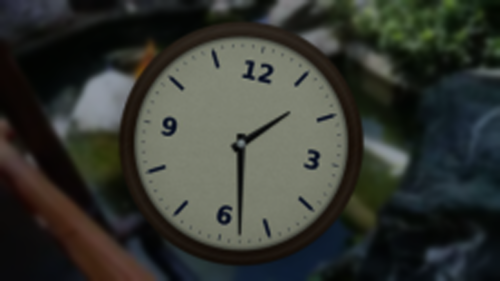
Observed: 1 h 28 min
